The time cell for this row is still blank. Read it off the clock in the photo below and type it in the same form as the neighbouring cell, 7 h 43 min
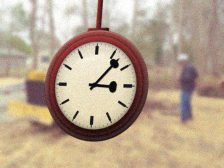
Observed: 3 h 07 min
